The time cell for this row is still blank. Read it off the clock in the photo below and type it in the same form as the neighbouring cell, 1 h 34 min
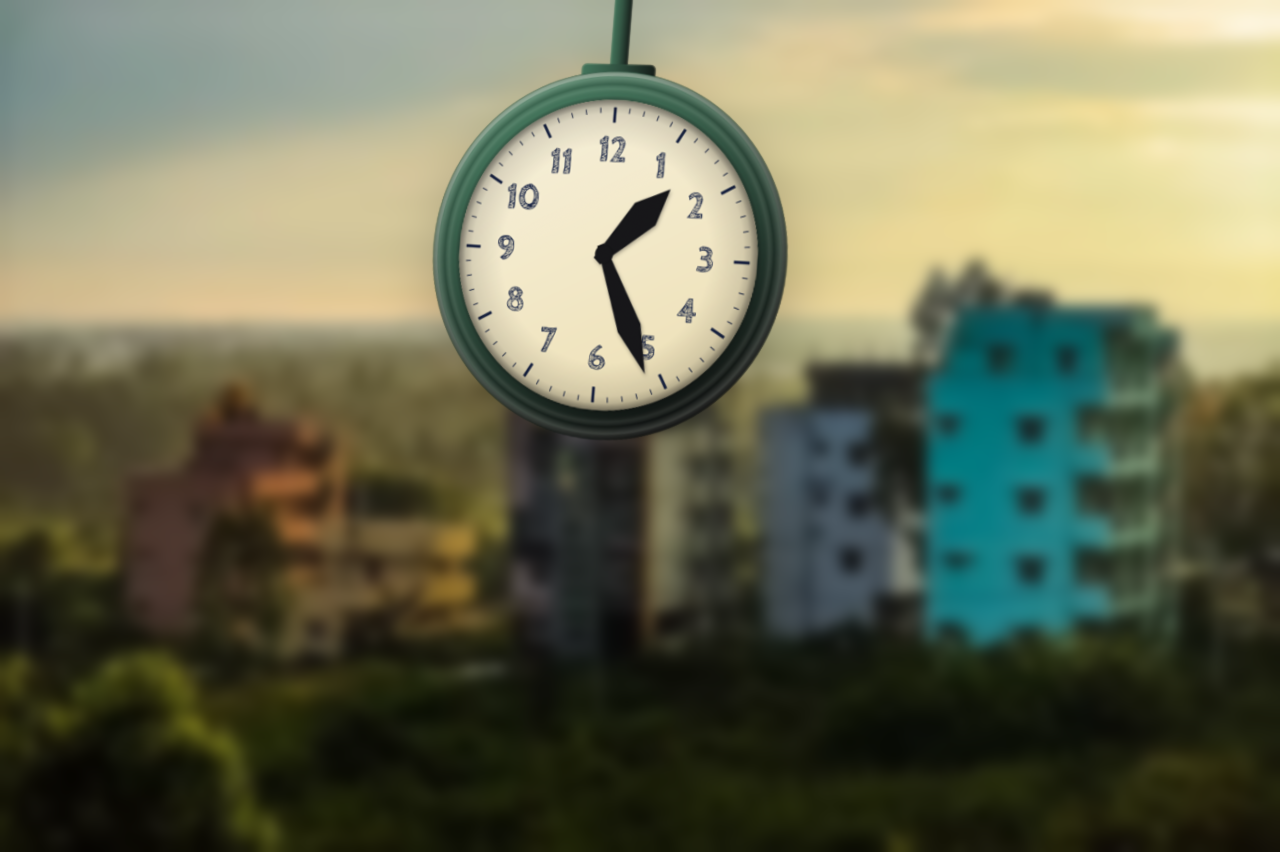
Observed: 1 h 26 min
